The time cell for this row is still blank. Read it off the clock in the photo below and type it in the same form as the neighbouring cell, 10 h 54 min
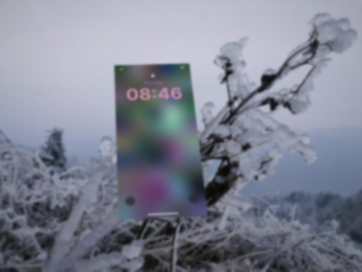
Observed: 8 h 46 min
